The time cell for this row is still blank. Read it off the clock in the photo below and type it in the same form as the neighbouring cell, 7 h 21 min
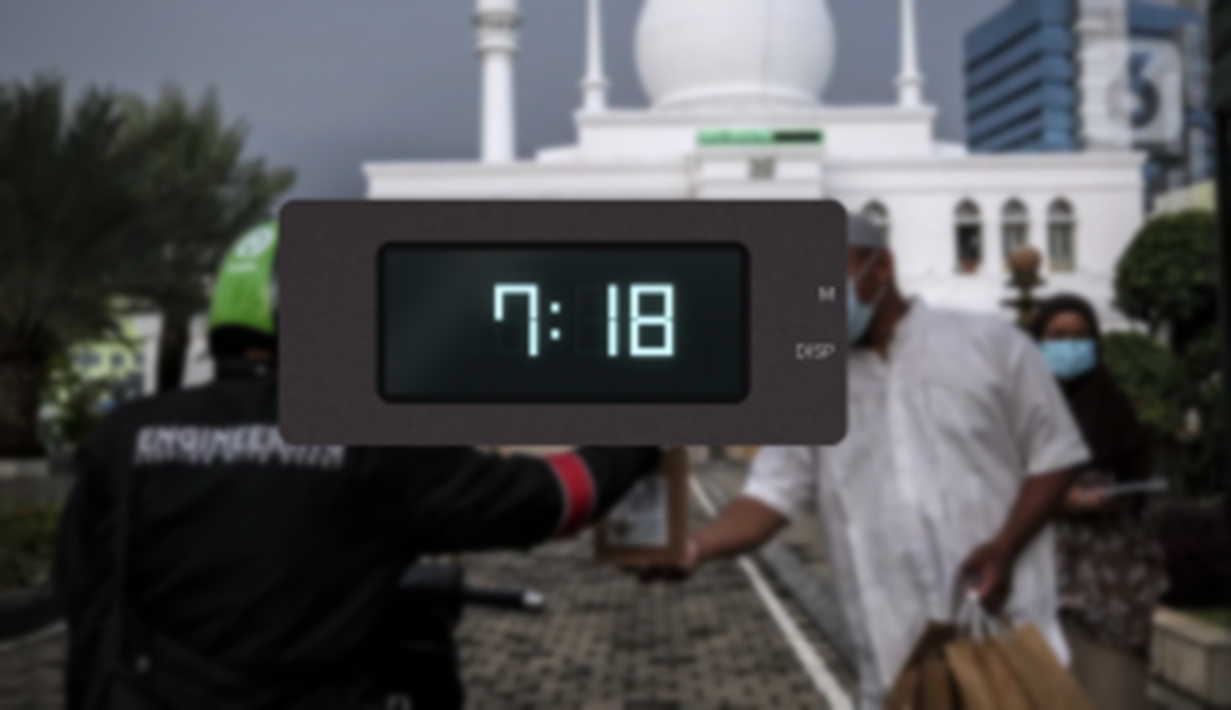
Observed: 7 h 18 min
